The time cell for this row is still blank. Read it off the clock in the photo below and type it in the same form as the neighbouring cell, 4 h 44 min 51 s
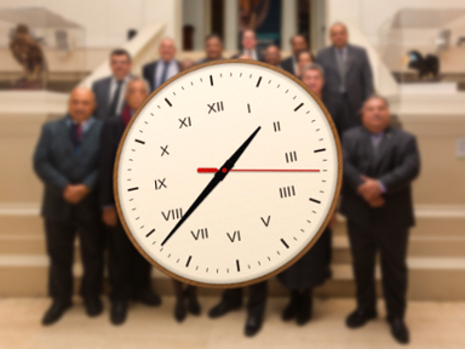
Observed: 1 h 38 min 17 s
